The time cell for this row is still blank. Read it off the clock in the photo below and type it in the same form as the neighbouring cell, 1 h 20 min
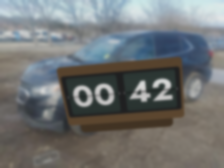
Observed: 0 h 42 min
